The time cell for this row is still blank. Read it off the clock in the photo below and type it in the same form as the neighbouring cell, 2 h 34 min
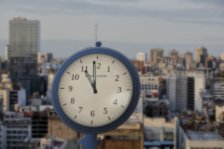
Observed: 10 h 59 min
